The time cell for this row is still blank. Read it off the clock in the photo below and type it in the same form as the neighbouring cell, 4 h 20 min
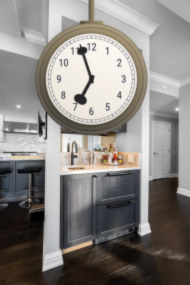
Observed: 6 h 57 min
